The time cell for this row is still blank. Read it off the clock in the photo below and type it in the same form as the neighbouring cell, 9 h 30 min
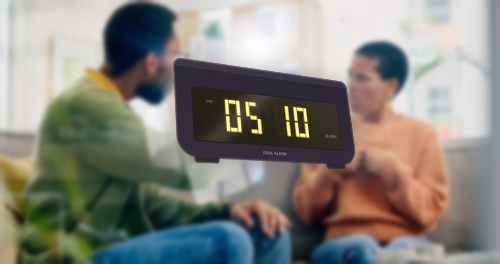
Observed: 5 h 10 min
